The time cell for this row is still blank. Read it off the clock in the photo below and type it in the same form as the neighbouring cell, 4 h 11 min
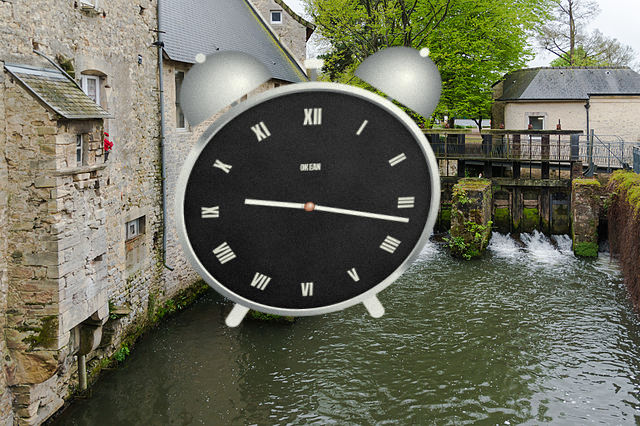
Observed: 9 h 17 min
